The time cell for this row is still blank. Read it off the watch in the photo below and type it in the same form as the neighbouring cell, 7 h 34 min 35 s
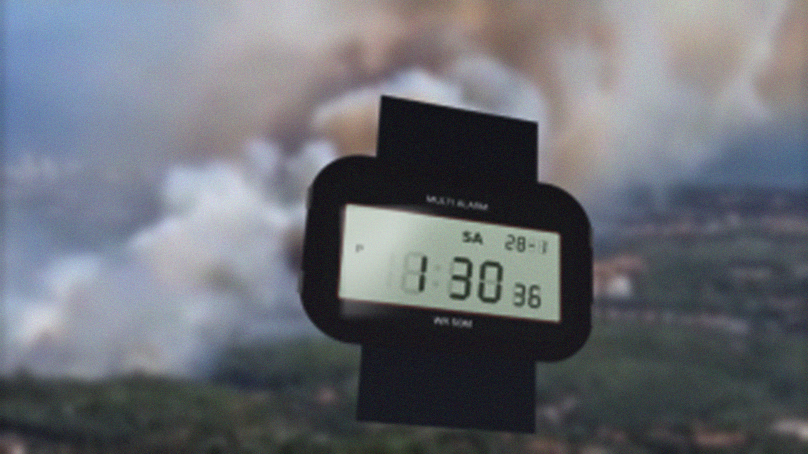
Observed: 1 h 30 min 36 s
